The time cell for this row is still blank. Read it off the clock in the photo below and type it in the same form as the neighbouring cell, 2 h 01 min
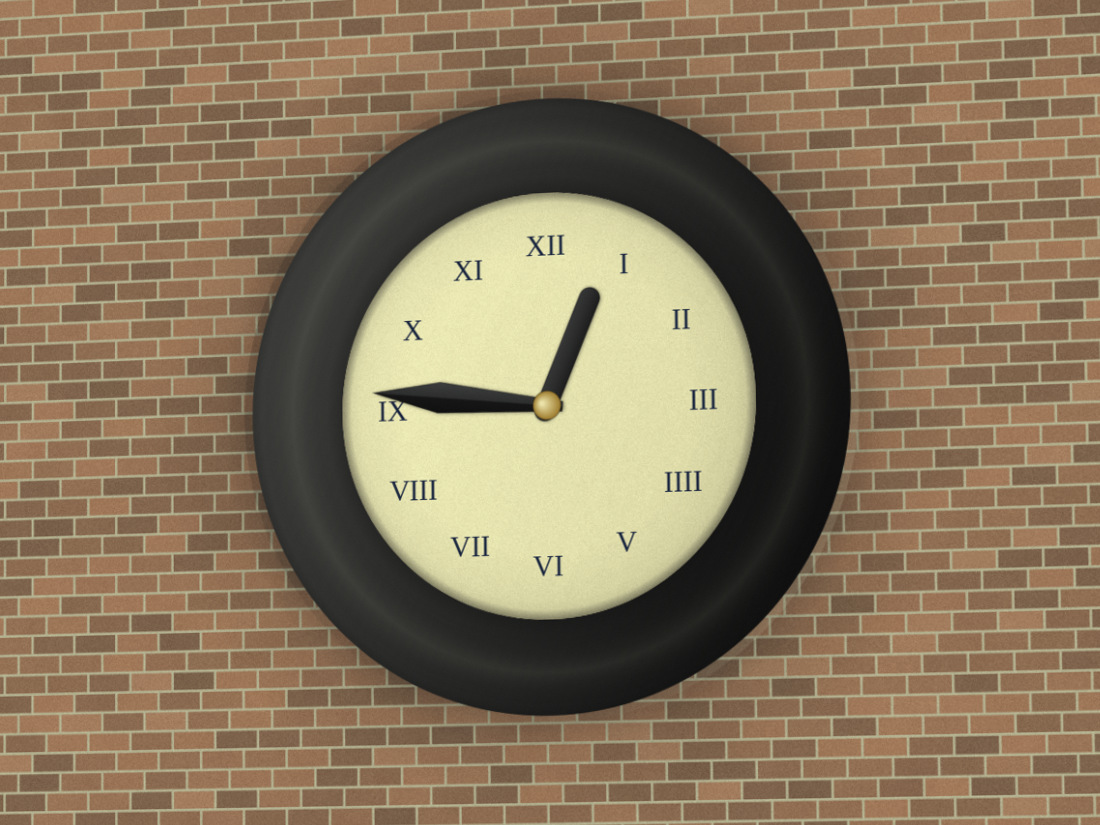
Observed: 12 h 46 min
